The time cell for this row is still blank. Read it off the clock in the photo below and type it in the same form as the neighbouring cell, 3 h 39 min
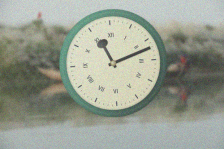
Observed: 11 h 12 min
